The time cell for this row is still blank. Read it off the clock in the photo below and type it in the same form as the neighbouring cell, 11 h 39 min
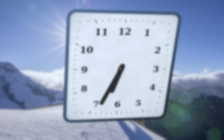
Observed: 6 h 34 min
